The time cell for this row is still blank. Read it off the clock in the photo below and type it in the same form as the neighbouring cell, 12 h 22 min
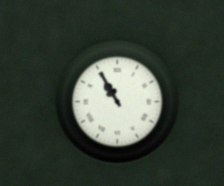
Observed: 10 h 55 min
